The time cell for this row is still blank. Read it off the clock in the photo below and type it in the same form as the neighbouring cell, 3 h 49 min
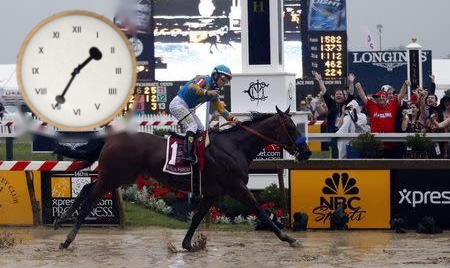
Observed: 1 h 35 min
